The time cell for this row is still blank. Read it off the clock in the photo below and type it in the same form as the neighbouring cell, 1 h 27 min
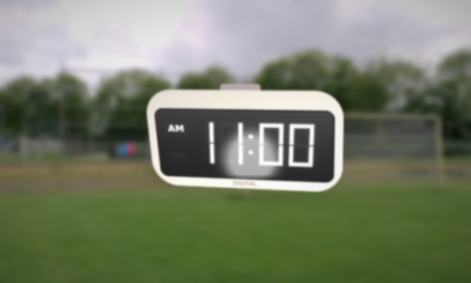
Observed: 11 h 00 min
